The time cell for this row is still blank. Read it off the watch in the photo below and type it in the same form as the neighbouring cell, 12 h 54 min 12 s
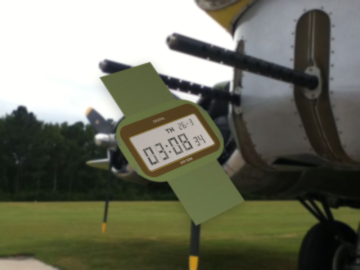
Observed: 3 h 08 min 34 s
